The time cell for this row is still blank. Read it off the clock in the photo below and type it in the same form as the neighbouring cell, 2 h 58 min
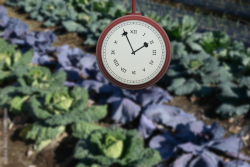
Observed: 1 h 56 min
